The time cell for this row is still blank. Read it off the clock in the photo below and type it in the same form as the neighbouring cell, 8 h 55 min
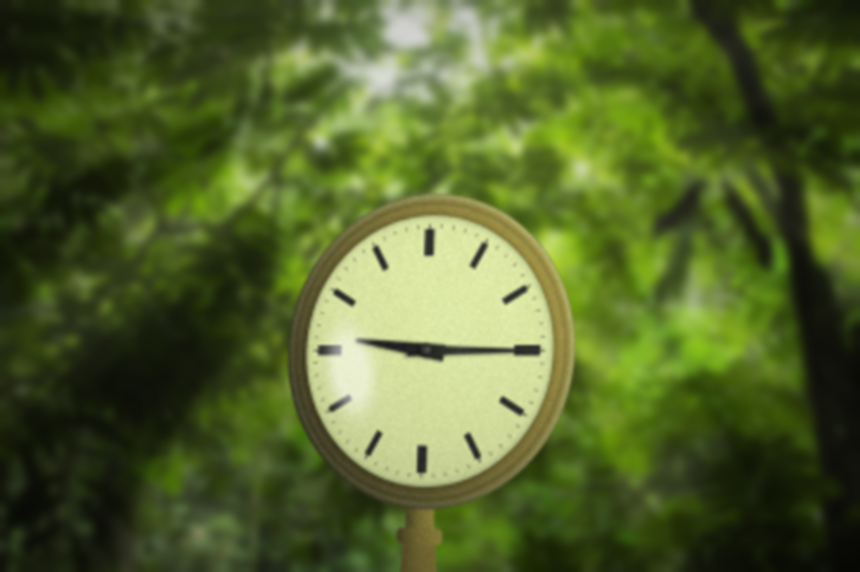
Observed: 9 h 15 min
